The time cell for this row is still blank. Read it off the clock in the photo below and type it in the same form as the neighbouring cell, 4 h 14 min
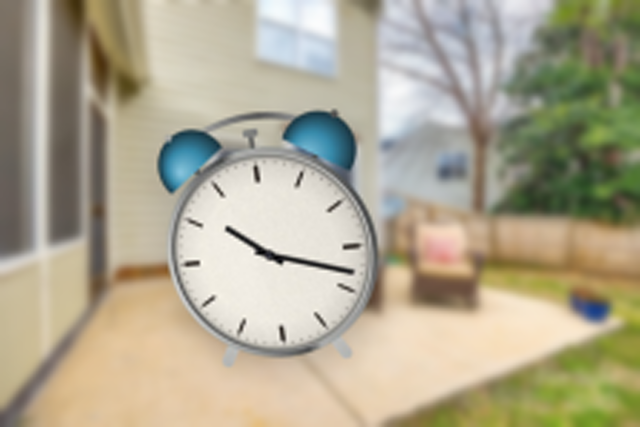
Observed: 10 h 18 min
